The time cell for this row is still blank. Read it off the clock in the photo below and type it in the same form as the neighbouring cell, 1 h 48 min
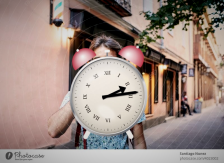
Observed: 2 h 14 min
